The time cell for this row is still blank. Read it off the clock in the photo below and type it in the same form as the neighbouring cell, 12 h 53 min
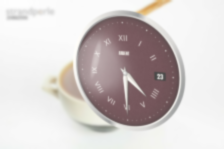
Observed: 4 h 30 min
